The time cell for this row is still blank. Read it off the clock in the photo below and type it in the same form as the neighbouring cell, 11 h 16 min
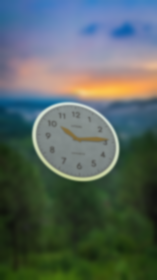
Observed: 10 h 14 min
